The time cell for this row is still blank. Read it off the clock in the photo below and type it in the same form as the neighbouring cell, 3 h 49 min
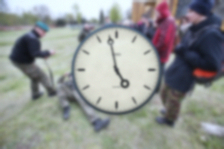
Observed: 4 h 58 min
